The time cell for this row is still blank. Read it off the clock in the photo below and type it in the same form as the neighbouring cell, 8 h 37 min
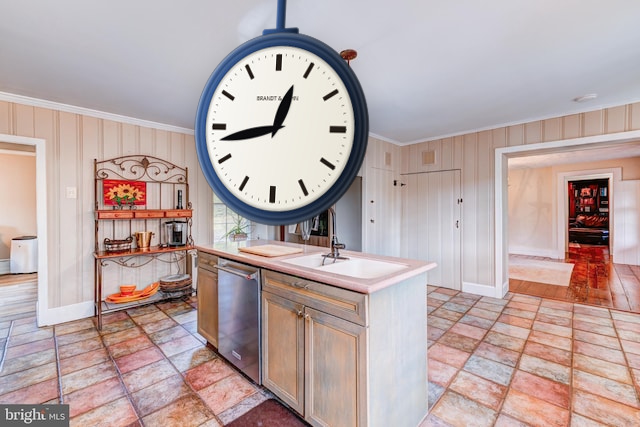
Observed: 12 h 43 min
